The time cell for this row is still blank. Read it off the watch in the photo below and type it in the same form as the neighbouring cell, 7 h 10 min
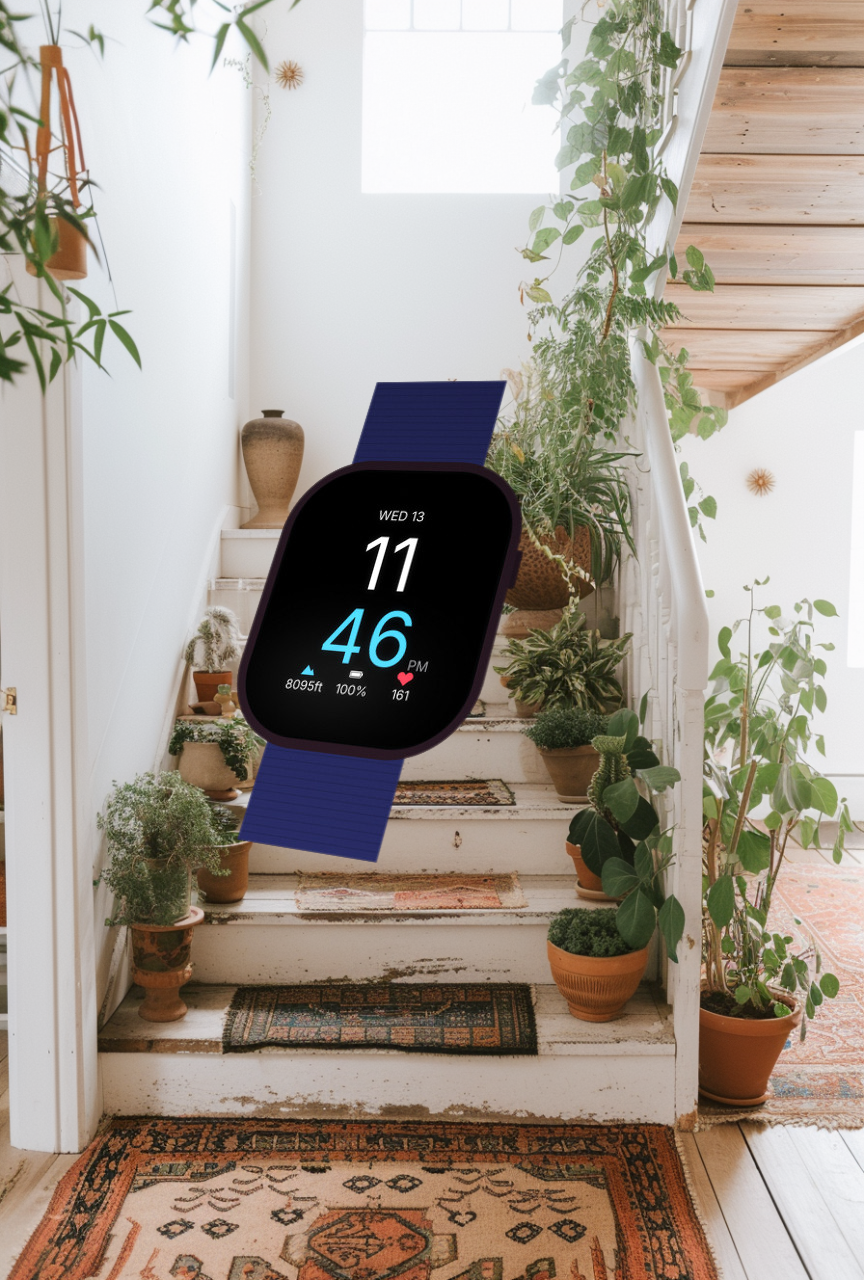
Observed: 11 h 46 min
